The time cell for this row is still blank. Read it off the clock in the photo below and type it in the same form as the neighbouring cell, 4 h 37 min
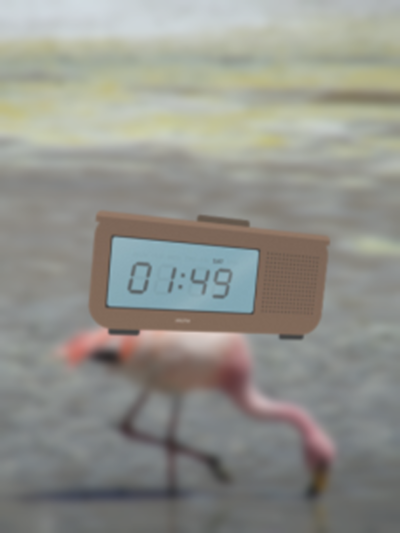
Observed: 1 h 49 min
